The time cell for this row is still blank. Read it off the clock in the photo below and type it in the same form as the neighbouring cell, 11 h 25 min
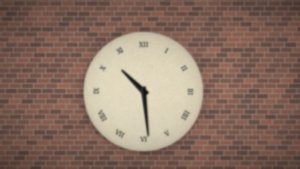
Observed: 10 h 29 min
